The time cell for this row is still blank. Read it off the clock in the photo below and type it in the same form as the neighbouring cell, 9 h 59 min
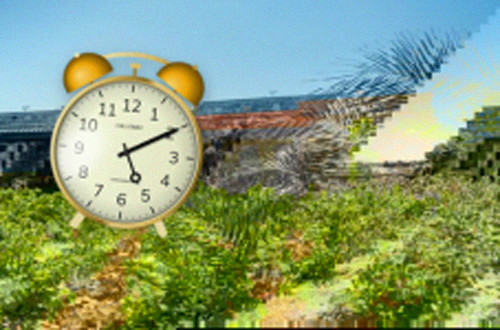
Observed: 5 h 10 min
